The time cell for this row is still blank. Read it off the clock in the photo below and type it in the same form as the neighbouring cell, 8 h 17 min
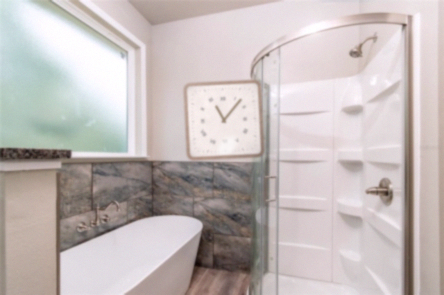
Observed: 11 h 07 min
